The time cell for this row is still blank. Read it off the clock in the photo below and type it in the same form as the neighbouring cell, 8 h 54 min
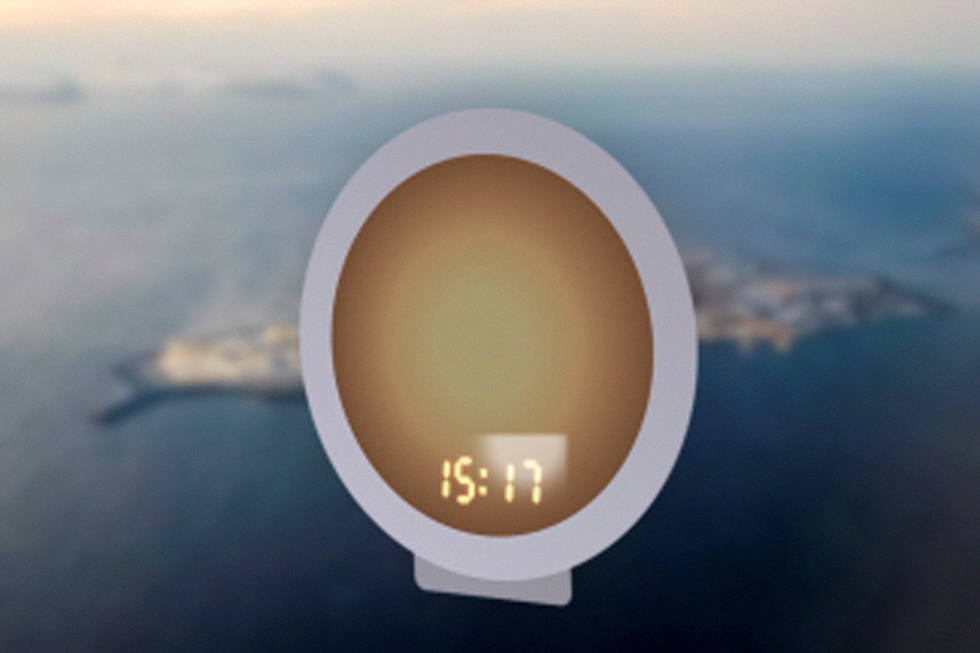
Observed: 15 h 17 min
